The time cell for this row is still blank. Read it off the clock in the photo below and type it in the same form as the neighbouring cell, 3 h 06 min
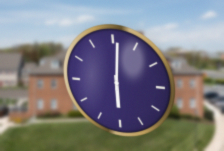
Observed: 6 h 01 min
